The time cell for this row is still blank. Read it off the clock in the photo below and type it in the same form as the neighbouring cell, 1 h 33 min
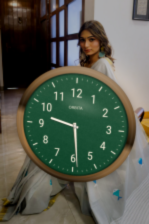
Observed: 9 h 29 min
